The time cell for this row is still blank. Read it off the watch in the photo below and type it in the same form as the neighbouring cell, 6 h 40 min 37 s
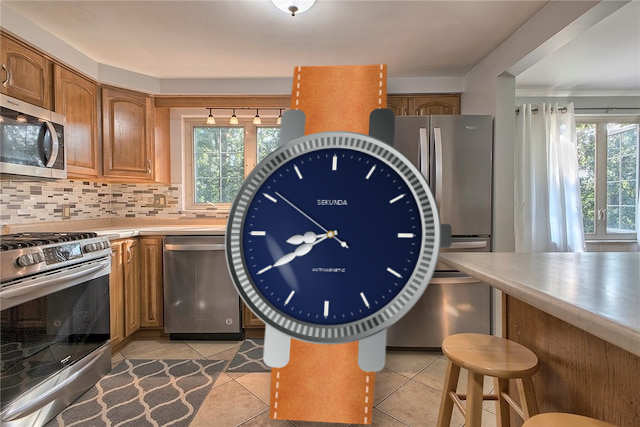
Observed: 8 h 39 min 51 s
